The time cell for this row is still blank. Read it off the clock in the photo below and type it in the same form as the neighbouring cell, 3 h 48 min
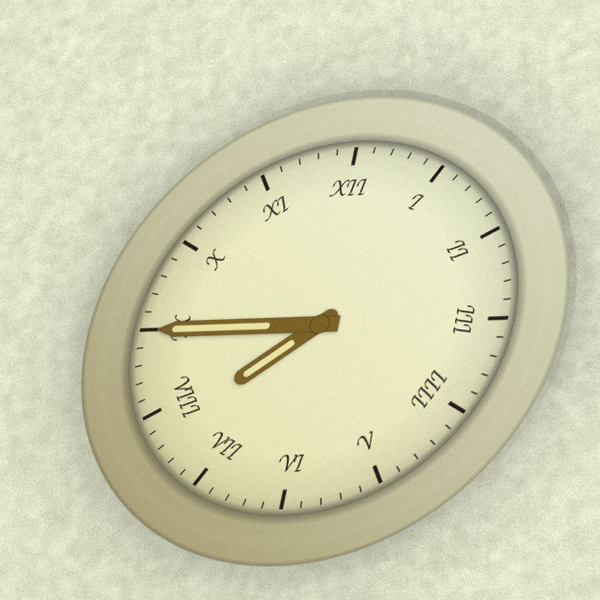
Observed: 7 h 45 min
